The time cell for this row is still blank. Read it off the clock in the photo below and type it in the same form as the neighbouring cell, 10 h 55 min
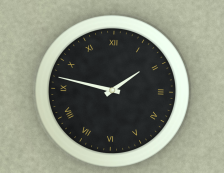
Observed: 1 h 47 min
